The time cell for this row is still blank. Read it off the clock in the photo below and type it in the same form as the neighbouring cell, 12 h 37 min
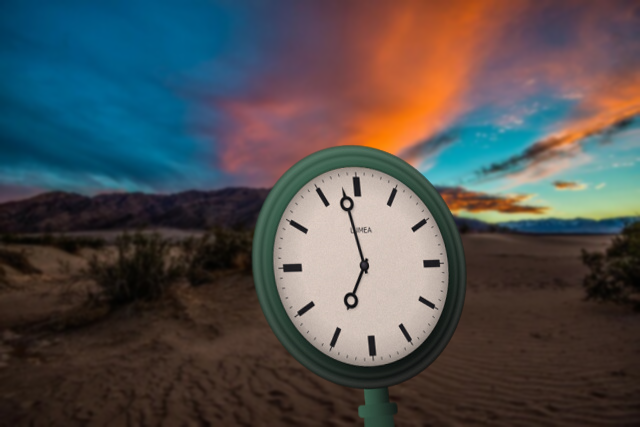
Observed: 6 h 58 min
